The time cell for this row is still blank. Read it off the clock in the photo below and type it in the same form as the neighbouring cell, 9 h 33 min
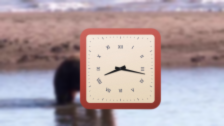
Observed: 8 h 17 min
